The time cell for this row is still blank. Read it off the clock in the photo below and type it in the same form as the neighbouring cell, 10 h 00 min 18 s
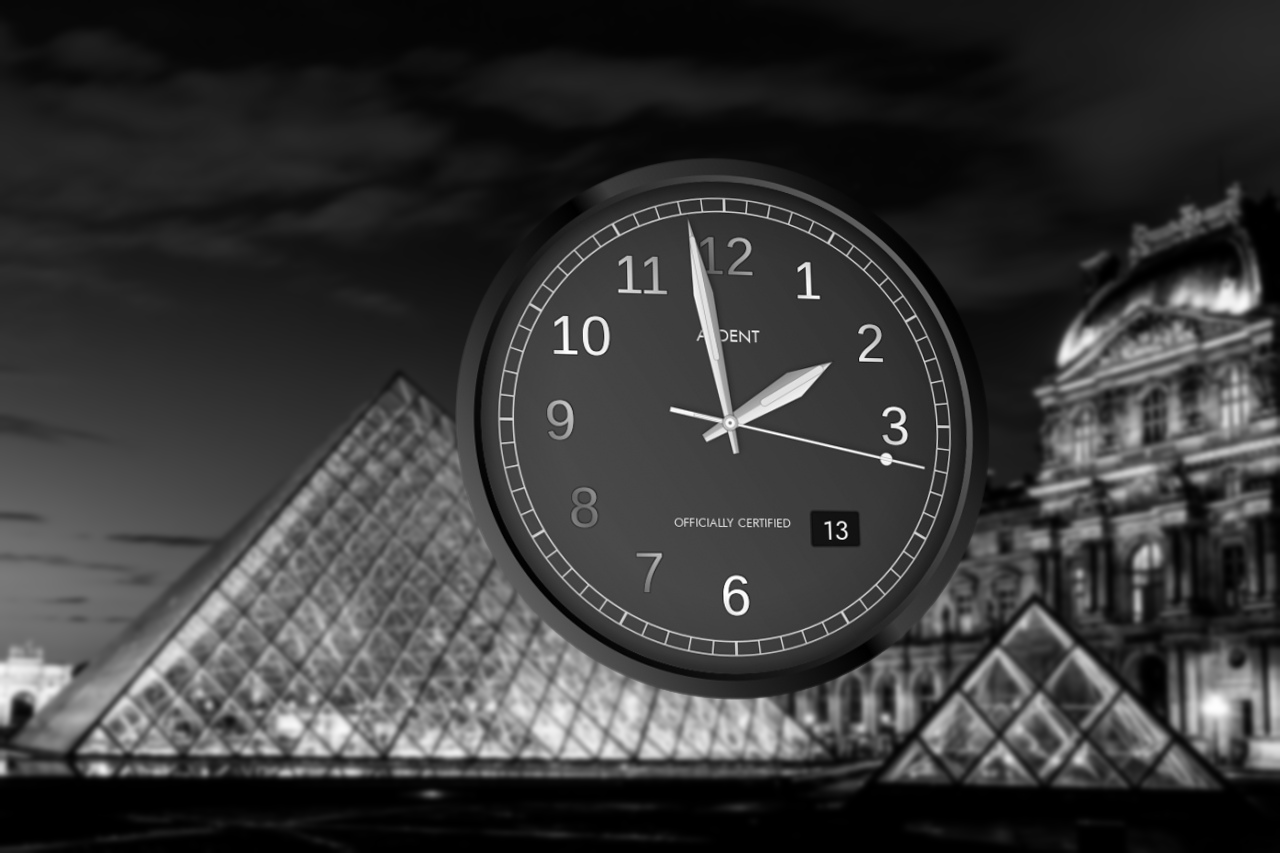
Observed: 1 h 58 min 17 s
